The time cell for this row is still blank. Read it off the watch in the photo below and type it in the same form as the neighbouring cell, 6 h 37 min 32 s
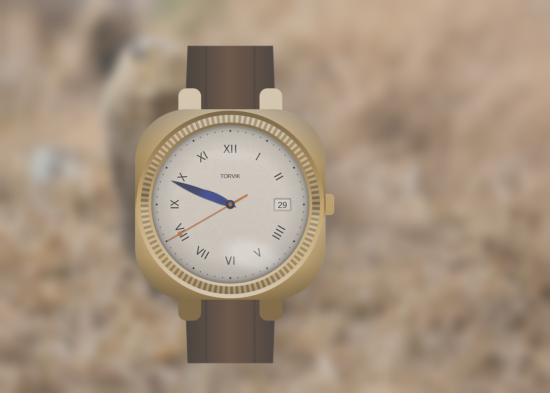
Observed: 9 h 48 min 40 s
